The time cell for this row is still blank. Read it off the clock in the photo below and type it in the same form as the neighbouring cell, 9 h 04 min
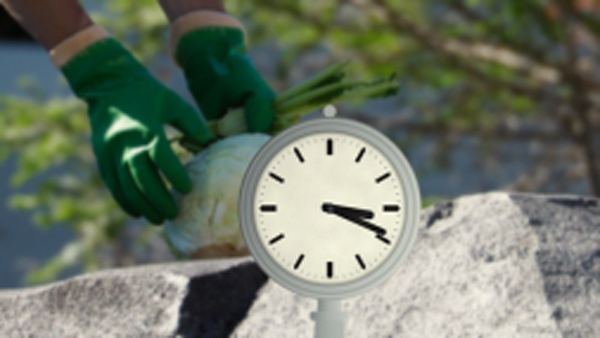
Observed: 3 h 19 min
